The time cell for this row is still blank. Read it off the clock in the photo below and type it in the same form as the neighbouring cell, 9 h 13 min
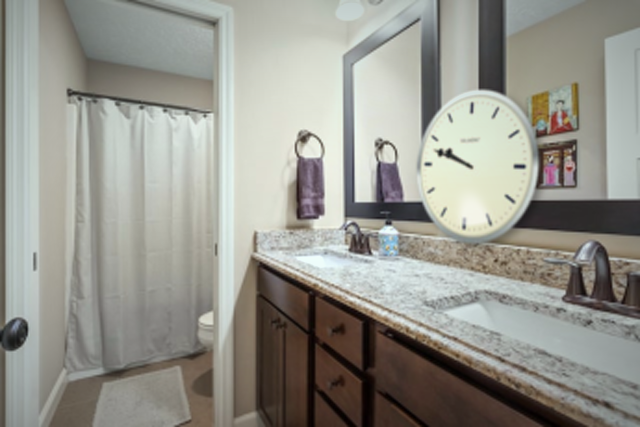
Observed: 9 h 48 min
